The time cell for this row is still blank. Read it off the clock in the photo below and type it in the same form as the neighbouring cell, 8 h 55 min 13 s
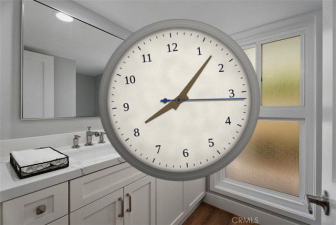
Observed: 8 h 07 min 16 s
